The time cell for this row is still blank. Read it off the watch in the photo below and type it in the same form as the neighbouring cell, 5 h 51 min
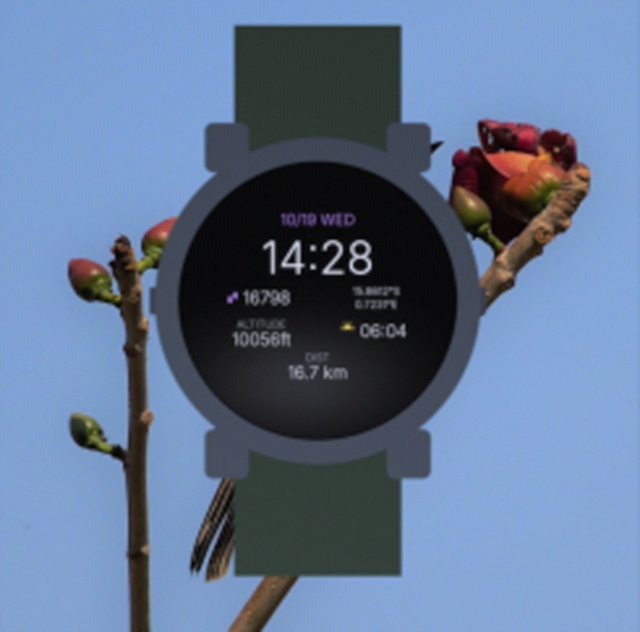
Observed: 14 h 28 min
